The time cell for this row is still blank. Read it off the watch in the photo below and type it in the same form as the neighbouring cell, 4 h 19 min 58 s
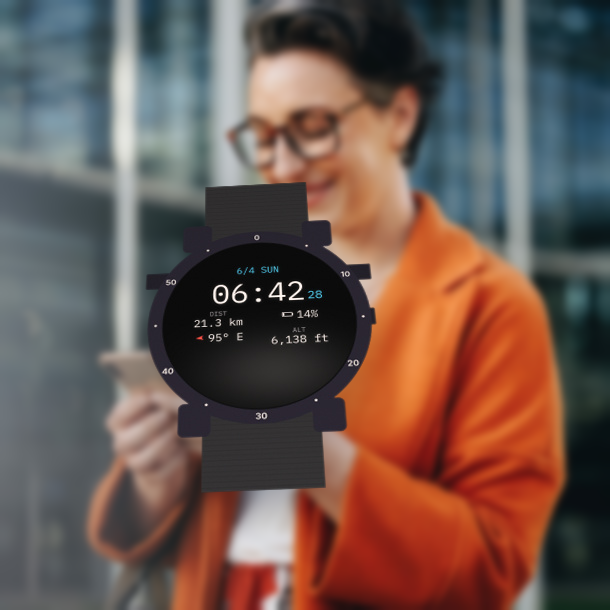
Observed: 6 h 42 min 28 s
